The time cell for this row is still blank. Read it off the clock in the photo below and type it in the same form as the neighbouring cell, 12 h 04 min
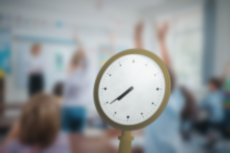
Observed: 7 h 39 min
